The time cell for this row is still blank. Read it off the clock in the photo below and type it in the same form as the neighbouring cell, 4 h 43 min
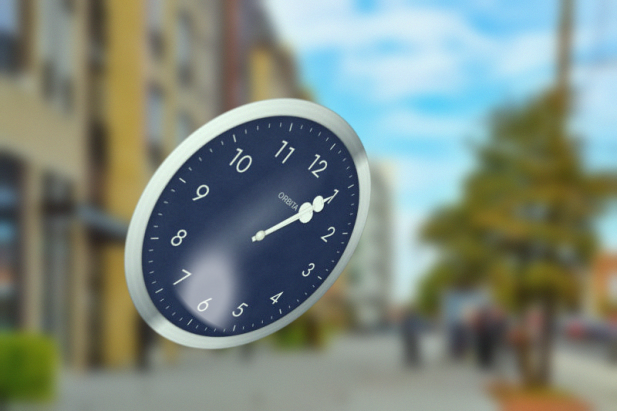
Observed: 1 h 05 min
